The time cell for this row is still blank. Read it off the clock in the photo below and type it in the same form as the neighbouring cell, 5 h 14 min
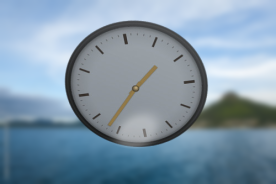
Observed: 1 h 37 min
